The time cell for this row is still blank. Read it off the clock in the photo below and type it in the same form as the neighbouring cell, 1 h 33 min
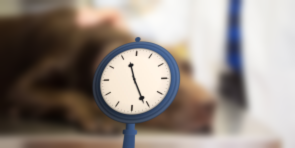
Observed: 11 h 26 min
